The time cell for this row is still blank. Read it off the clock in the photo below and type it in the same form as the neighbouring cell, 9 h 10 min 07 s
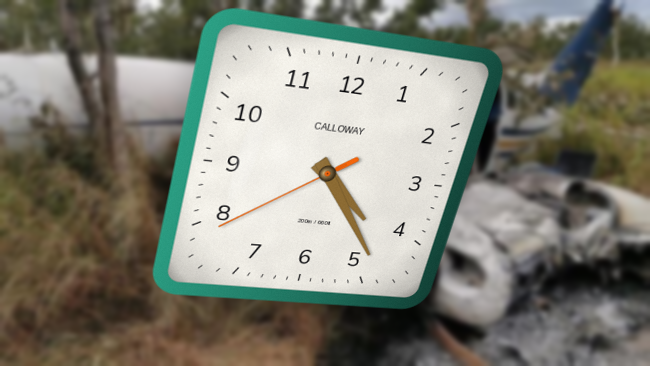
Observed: 4 h 23 min 39 s
